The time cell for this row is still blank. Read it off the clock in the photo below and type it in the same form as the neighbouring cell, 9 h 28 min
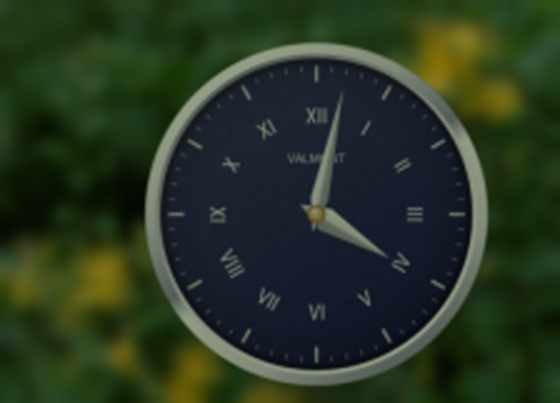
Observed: 4 h 02 min
